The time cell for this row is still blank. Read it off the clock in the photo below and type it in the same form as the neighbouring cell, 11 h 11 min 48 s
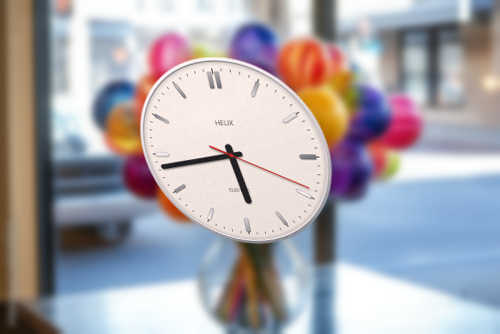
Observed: 5 h 43 min 19 s
